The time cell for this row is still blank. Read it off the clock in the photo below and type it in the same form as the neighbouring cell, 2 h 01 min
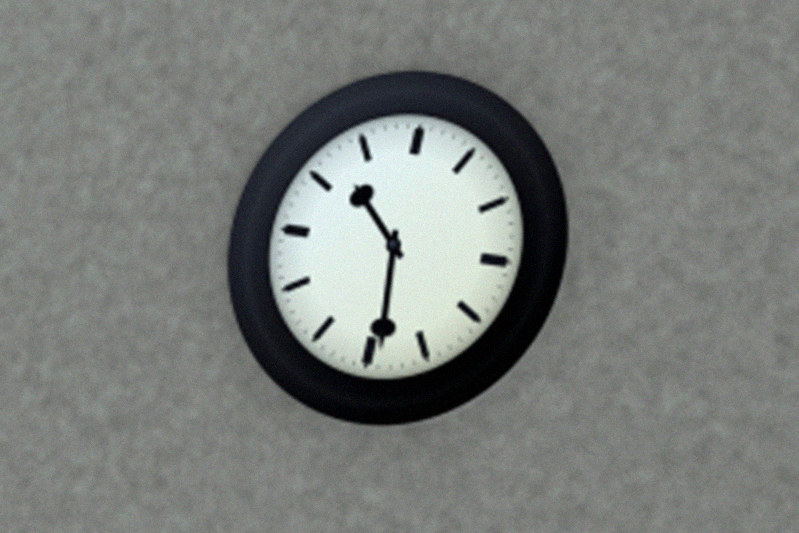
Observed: 10 h 29 min
